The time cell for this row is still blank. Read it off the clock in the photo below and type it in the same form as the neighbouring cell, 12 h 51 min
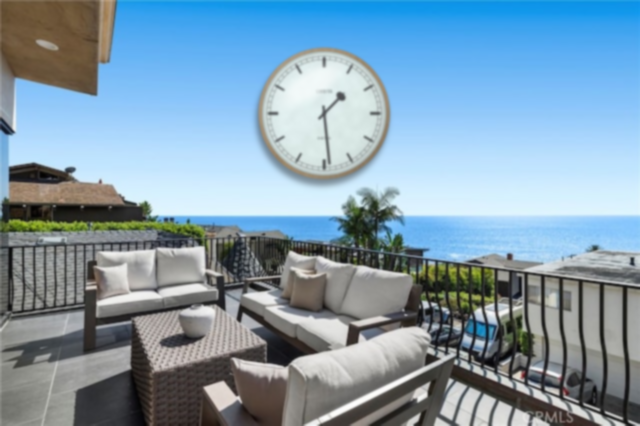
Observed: 1 h 29 min
